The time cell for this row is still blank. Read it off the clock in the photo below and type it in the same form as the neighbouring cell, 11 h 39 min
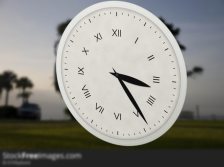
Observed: 3 h 24 min
